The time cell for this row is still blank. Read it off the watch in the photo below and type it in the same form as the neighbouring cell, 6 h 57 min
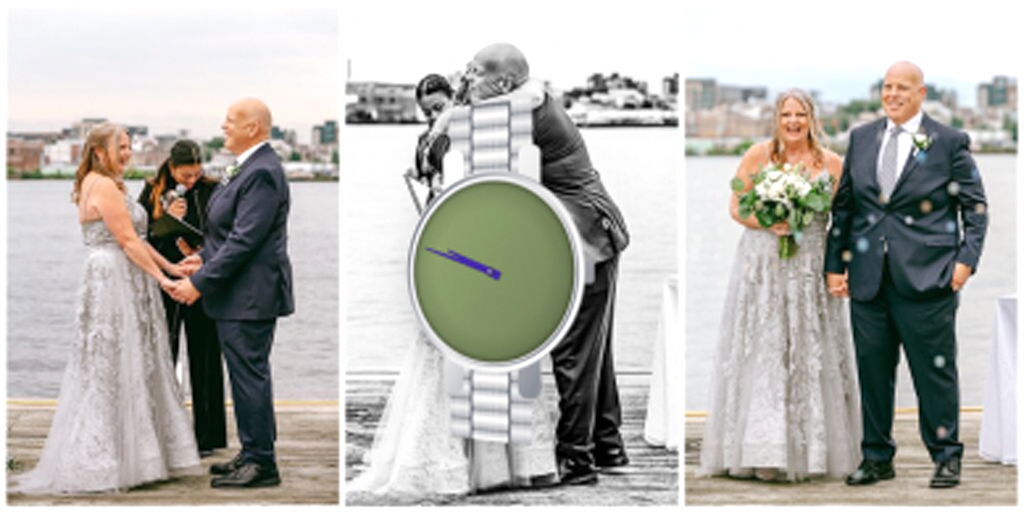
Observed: 9 h 48 min
